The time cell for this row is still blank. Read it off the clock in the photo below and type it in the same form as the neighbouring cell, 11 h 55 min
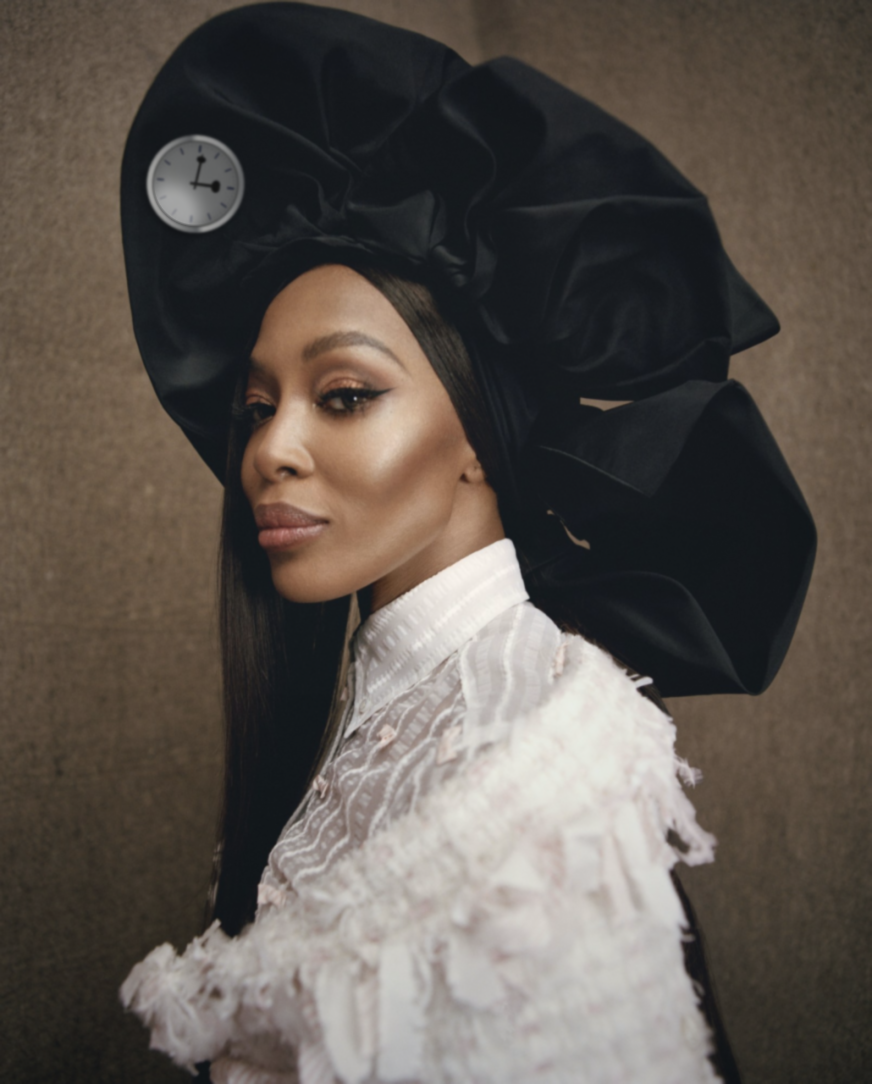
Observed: 3 h 01 min
